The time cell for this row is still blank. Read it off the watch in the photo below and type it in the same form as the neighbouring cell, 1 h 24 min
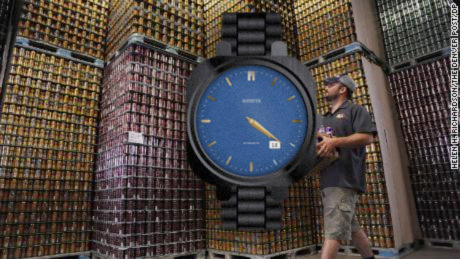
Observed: 4 h 21 min
